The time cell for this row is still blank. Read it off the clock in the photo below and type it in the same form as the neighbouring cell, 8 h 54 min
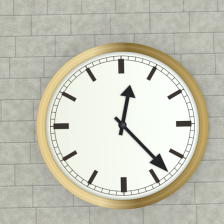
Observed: 12 h 23 min
